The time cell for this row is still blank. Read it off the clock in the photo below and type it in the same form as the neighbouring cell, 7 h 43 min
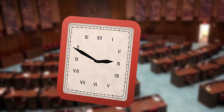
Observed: 2 h 49 min
